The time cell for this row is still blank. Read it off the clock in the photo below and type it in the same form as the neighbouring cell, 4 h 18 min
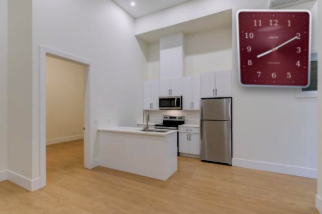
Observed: 8 h 10 min
